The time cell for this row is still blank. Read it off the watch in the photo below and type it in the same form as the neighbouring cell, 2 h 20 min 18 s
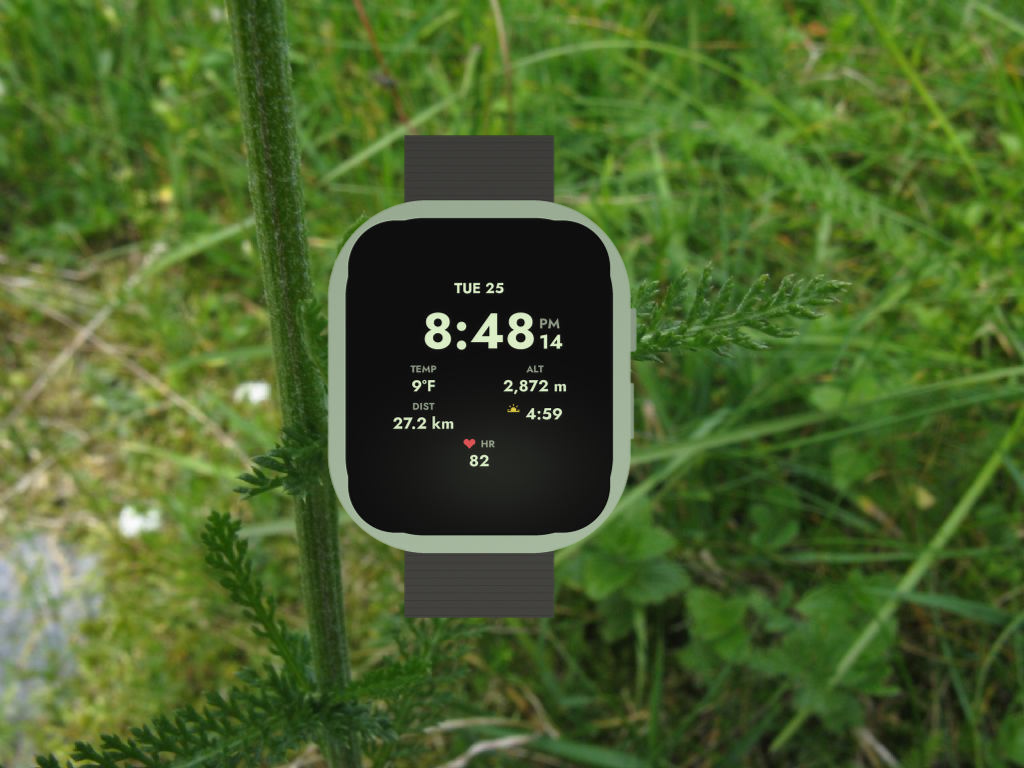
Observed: 8 h 48 min 14 s
